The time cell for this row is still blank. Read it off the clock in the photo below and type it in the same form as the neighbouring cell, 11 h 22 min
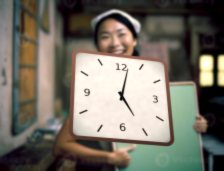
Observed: 5 h 02 min
